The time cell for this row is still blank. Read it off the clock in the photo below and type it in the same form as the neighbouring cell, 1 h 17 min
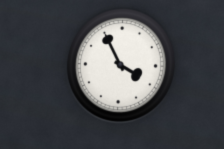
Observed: 3 h 55 min
